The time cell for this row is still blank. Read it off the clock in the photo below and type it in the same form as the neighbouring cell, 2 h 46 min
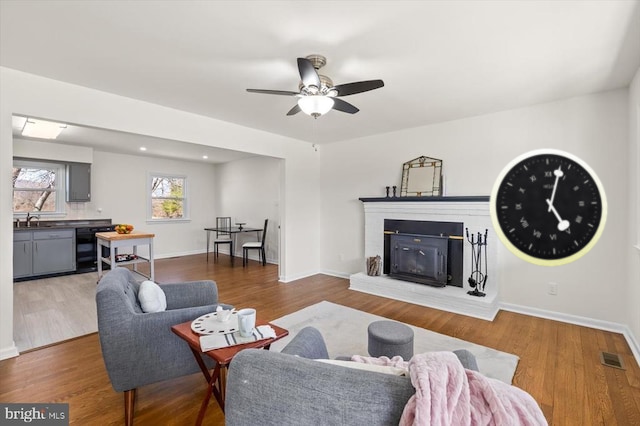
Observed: 5 h 03 min
